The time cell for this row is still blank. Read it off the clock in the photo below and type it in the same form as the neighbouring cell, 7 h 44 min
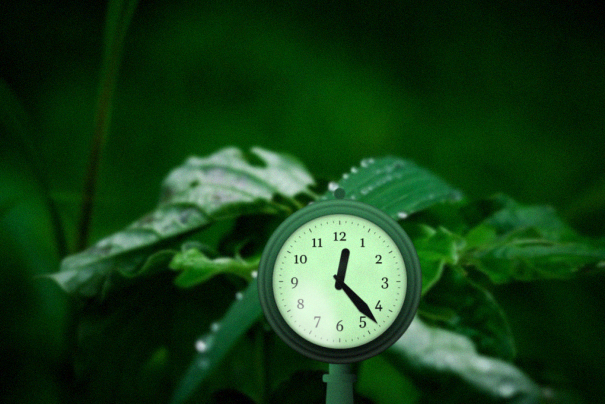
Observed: 12 h 23 min
